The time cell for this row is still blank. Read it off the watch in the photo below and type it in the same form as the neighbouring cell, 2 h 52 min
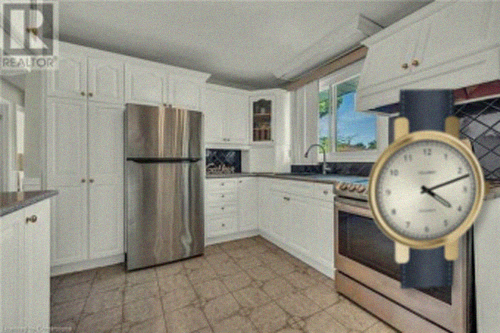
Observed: 4 h 12 min
